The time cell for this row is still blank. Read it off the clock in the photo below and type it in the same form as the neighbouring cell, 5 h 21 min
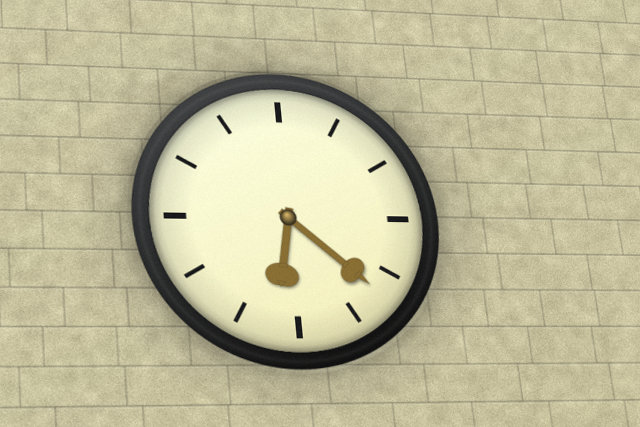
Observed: 6 h 22 min
